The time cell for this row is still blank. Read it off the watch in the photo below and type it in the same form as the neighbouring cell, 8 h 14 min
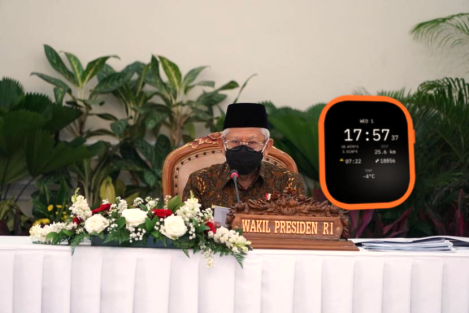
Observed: 17 h 57 min
